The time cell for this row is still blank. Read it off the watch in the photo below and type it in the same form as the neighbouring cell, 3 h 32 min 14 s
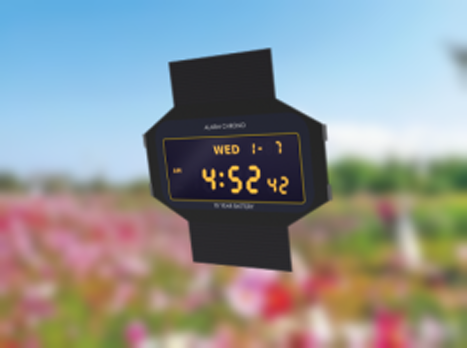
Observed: 4 h 52 min 42 s
